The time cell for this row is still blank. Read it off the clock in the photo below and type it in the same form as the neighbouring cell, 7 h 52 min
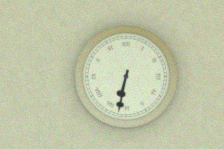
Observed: 6 h 32 min
